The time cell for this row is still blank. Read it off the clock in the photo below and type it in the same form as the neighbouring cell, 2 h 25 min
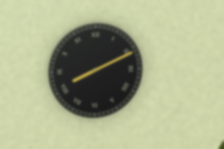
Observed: 8 h 11 min
